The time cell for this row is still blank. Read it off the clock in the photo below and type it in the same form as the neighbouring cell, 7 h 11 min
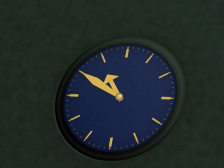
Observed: 10 h 50 min
